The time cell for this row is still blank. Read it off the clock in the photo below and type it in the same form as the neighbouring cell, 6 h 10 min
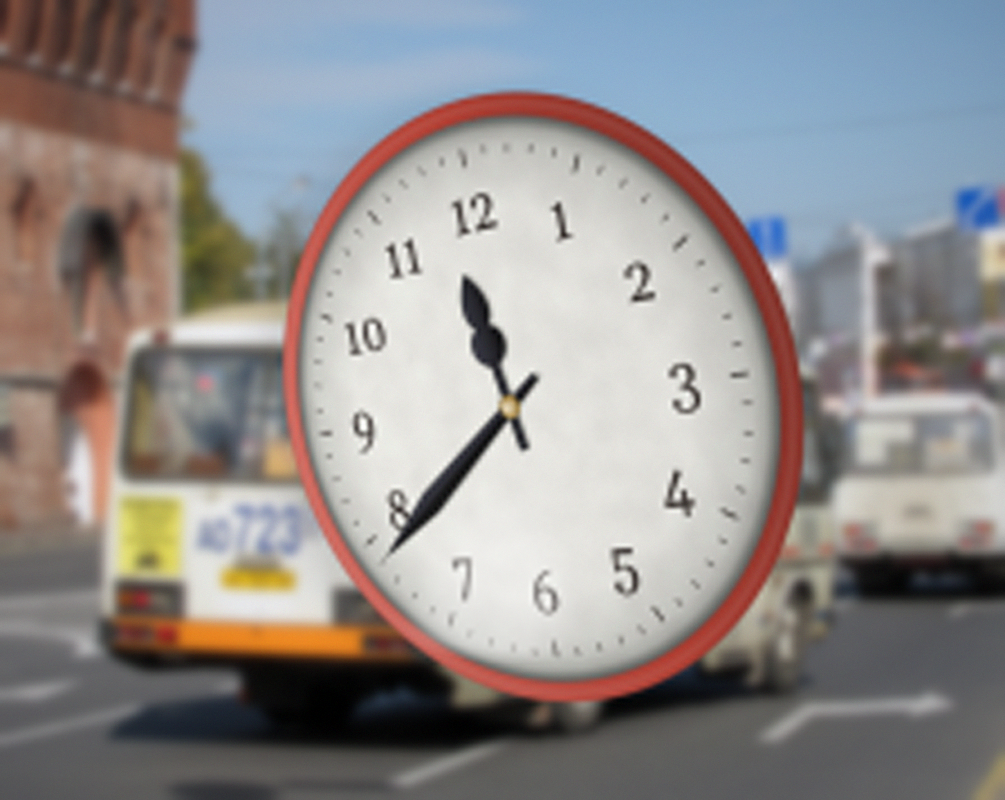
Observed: 11 h 39 min
